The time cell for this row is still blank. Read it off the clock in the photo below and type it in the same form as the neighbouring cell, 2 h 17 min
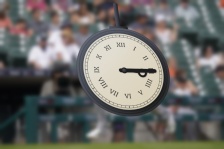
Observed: 3 h 15 min
